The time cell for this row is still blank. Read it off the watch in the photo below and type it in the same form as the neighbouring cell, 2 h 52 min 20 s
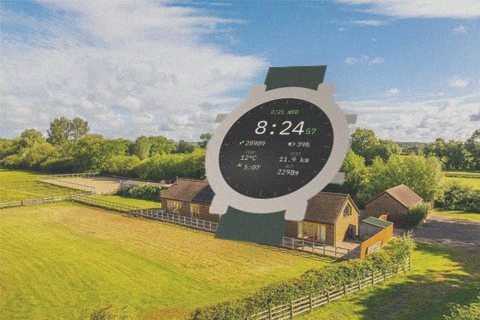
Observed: 8 h 24 min 57 s
